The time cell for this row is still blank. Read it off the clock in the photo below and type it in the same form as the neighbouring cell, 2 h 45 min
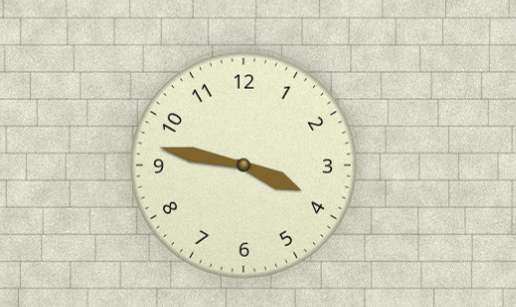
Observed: 3 h 47 min
